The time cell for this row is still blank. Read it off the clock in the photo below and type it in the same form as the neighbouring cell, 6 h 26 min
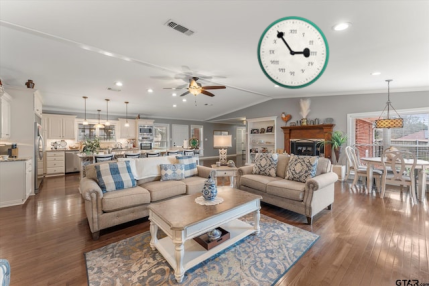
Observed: 2 h 54 min
